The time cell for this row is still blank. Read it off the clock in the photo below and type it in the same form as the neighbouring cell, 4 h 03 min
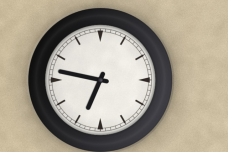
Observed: 6 h 47 min
